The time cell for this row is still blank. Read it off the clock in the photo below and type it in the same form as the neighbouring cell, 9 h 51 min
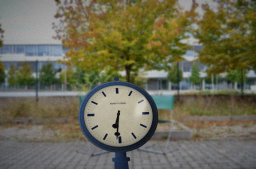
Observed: 6 h 31 min
